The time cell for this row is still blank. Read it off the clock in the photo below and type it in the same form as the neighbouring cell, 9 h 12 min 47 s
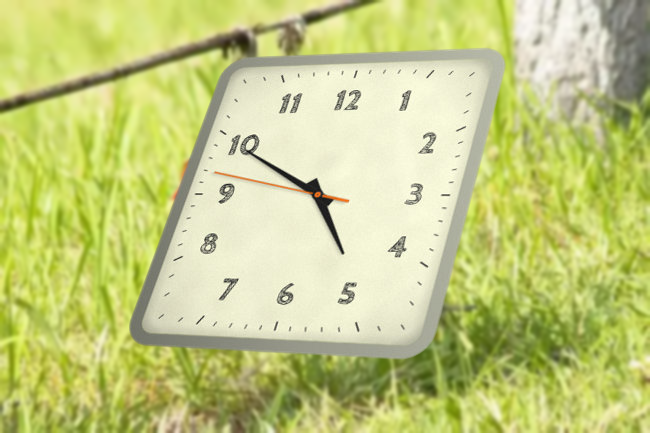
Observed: 4 h 49 min 47 s
